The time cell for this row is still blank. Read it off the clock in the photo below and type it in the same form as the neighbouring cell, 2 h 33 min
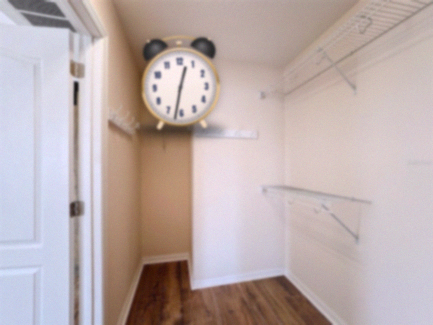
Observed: 12 h 32 min
